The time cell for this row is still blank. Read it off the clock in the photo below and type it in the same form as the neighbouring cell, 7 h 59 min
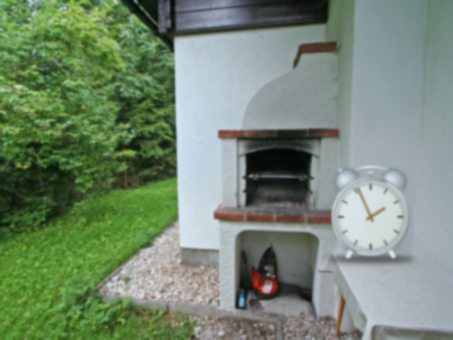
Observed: 1 h 56 min
